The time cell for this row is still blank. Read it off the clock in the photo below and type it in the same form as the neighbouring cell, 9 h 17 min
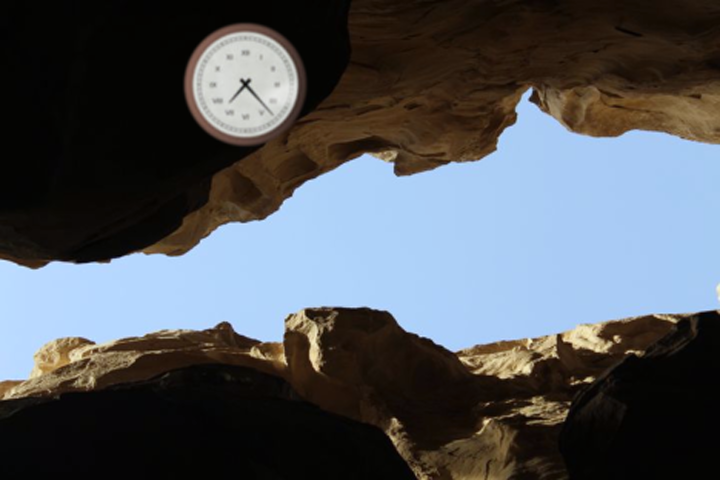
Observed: 7 h 23 min
